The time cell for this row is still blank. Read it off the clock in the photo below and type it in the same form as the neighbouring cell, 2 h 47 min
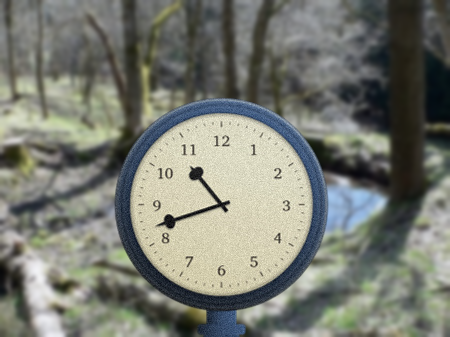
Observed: 10 h 42 min
